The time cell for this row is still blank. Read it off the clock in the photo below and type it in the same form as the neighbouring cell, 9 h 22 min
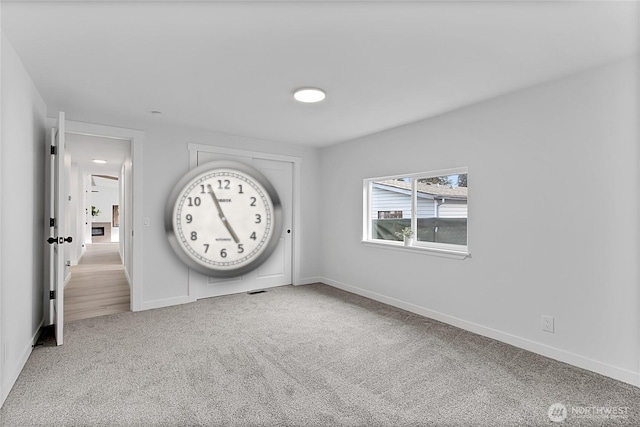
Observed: 4 h 56 min
